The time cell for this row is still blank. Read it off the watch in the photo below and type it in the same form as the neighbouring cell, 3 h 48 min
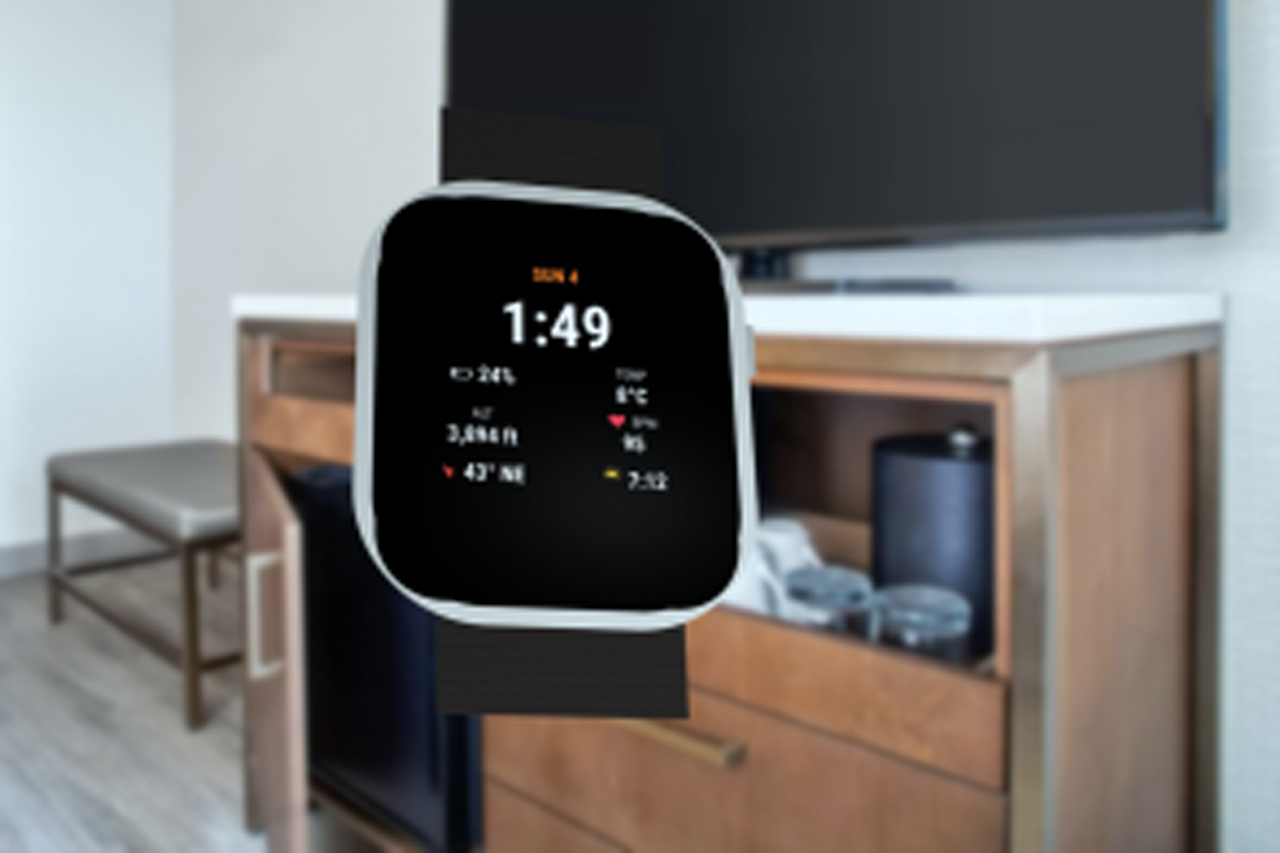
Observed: 1 h 49 min
